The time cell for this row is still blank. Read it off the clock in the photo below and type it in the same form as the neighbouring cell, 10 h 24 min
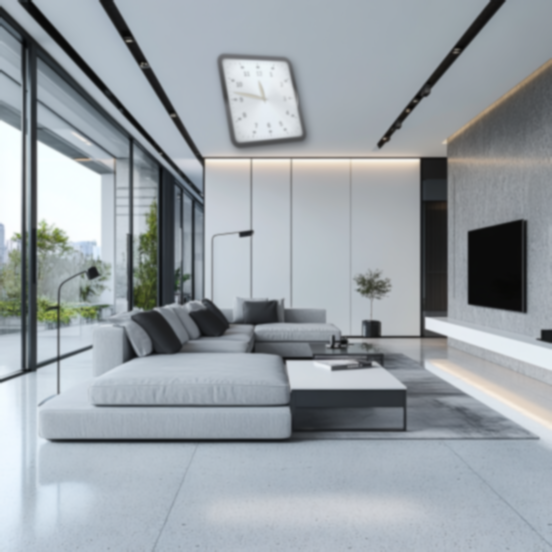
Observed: 11 h 47 min
